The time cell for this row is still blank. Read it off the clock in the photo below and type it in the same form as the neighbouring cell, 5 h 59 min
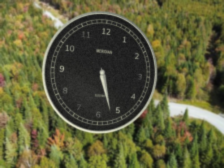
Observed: 5 h 27 min
